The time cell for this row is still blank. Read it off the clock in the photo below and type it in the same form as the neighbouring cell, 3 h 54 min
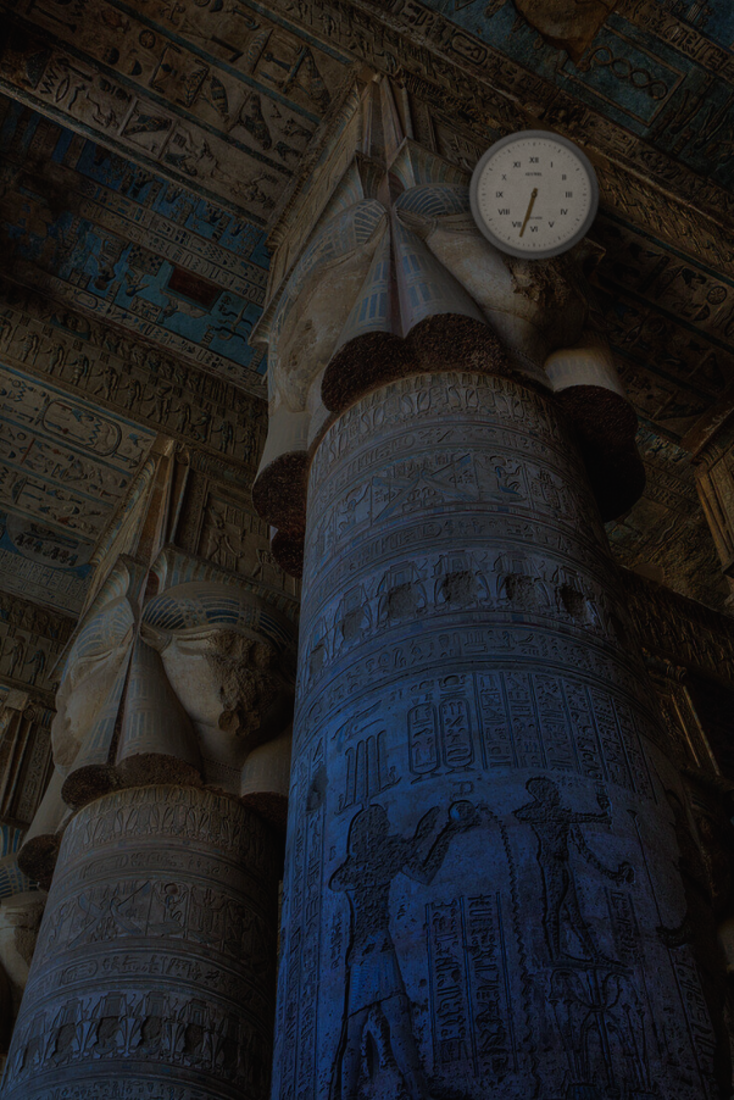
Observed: 6 h 33 min
